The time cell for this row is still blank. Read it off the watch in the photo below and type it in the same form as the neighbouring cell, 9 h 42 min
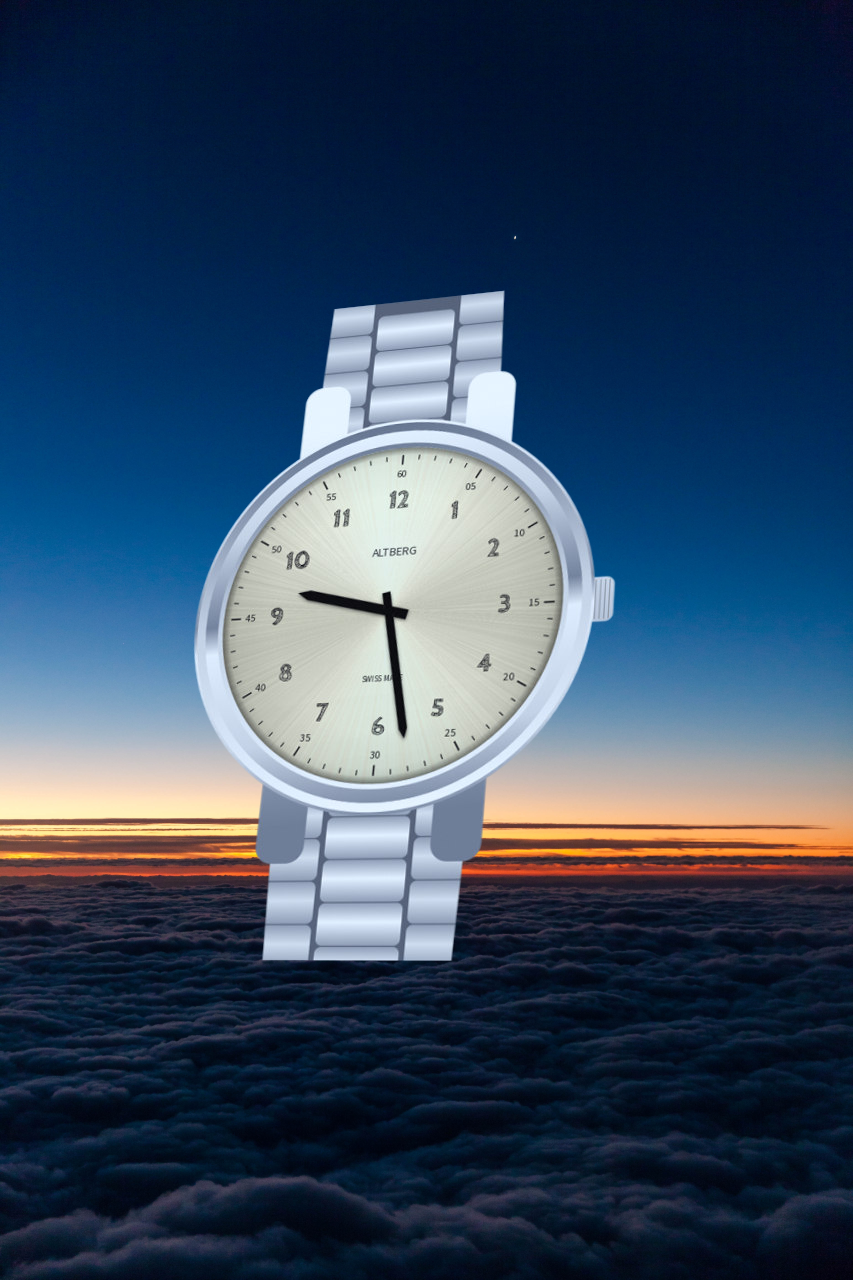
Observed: 9 h 28 min
